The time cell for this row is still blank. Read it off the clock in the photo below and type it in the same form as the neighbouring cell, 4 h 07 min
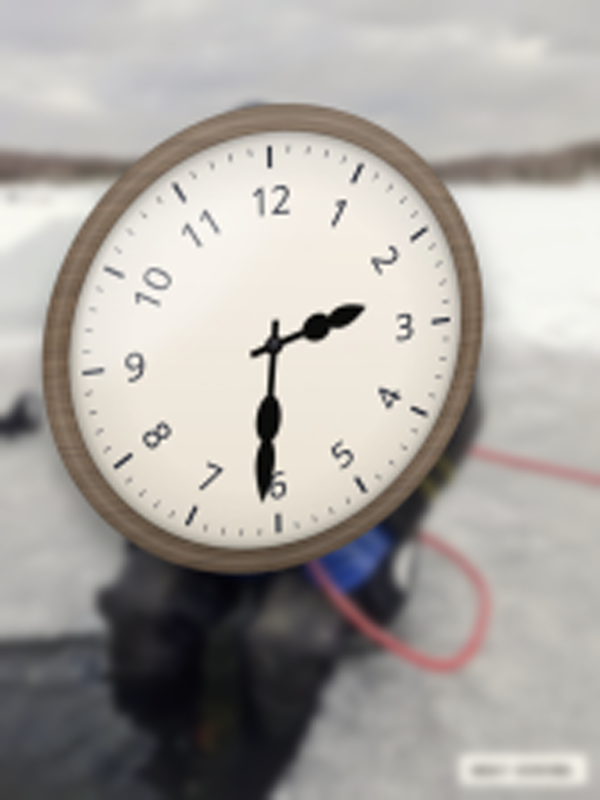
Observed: 2 h 31 min
